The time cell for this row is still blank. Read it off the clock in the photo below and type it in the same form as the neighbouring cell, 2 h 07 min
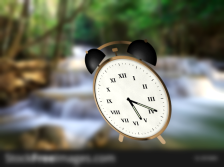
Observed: 5 h 19 min
